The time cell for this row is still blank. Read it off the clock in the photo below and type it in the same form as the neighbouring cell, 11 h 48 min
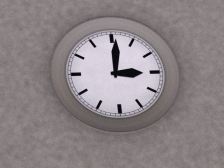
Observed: 3 h 01 min
